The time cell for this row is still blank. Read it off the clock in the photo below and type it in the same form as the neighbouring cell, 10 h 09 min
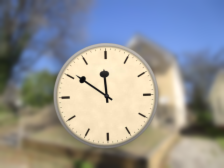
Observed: 11 h 51 min
